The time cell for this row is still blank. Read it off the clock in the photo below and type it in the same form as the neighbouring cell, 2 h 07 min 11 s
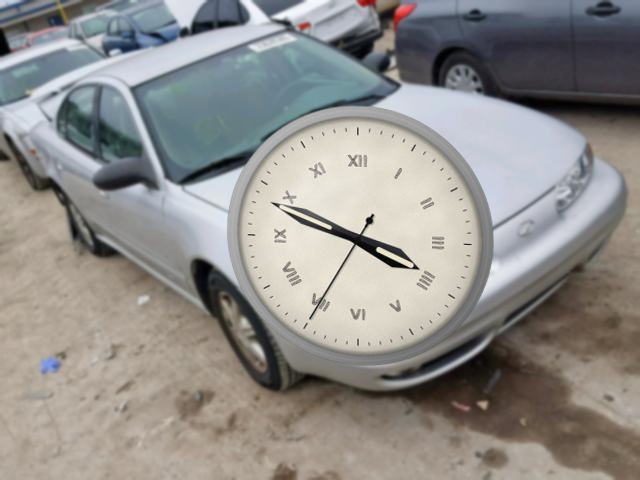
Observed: 3 h 48 min 35 s
